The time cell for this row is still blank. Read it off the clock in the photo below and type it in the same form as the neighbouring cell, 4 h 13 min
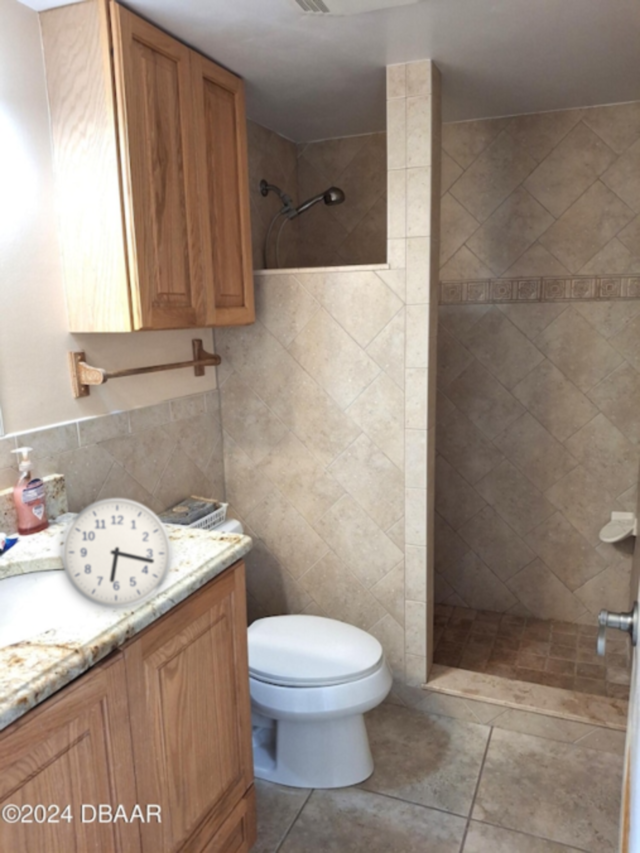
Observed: 6 h 17 min
